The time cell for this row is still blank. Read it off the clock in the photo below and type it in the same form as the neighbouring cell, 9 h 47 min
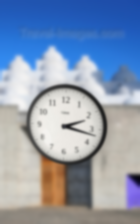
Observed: 2 h 17 min
